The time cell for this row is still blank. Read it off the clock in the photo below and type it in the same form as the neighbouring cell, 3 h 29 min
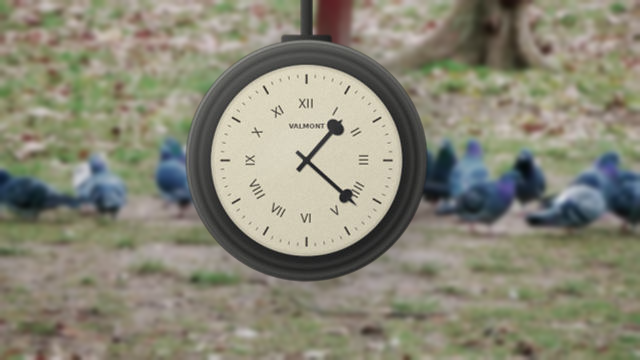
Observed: 1 h 22 min
